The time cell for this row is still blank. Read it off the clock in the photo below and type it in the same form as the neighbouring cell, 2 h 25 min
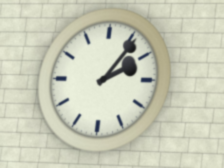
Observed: 2 h 06 min
